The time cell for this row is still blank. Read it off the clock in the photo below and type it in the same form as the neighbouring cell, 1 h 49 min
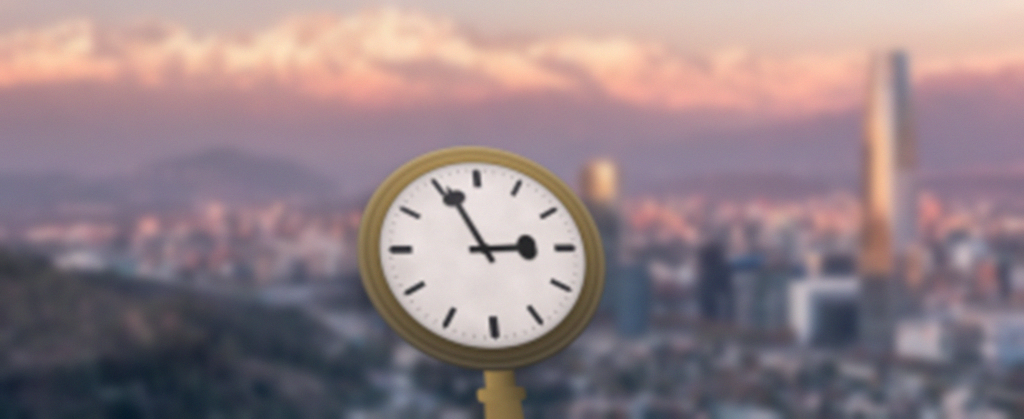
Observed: 2 h 56 min
